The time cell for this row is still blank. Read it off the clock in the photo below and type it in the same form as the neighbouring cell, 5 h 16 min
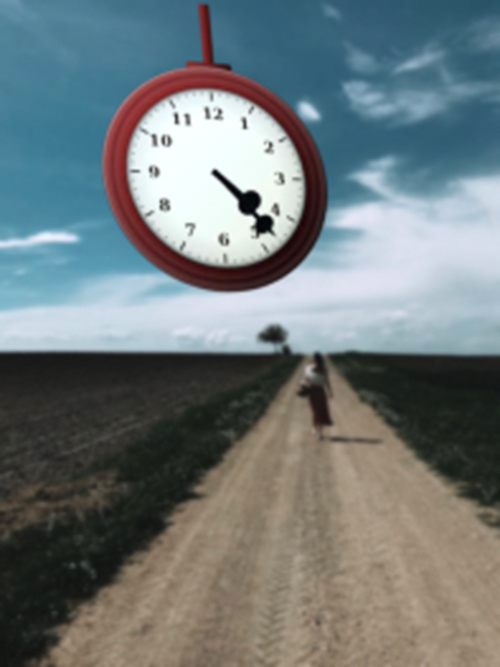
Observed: 4 h 23 min
